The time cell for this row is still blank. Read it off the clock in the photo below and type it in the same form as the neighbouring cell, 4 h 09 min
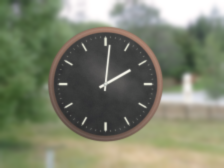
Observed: 2 h 01 min
